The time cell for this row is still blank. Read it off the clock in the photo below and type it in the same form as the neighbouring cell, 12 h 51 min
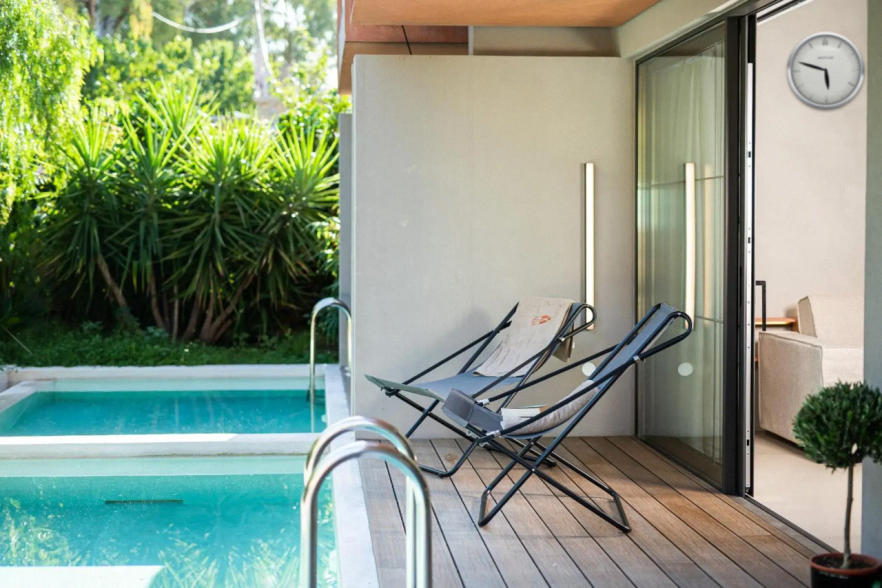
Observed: 5 h 48 min
